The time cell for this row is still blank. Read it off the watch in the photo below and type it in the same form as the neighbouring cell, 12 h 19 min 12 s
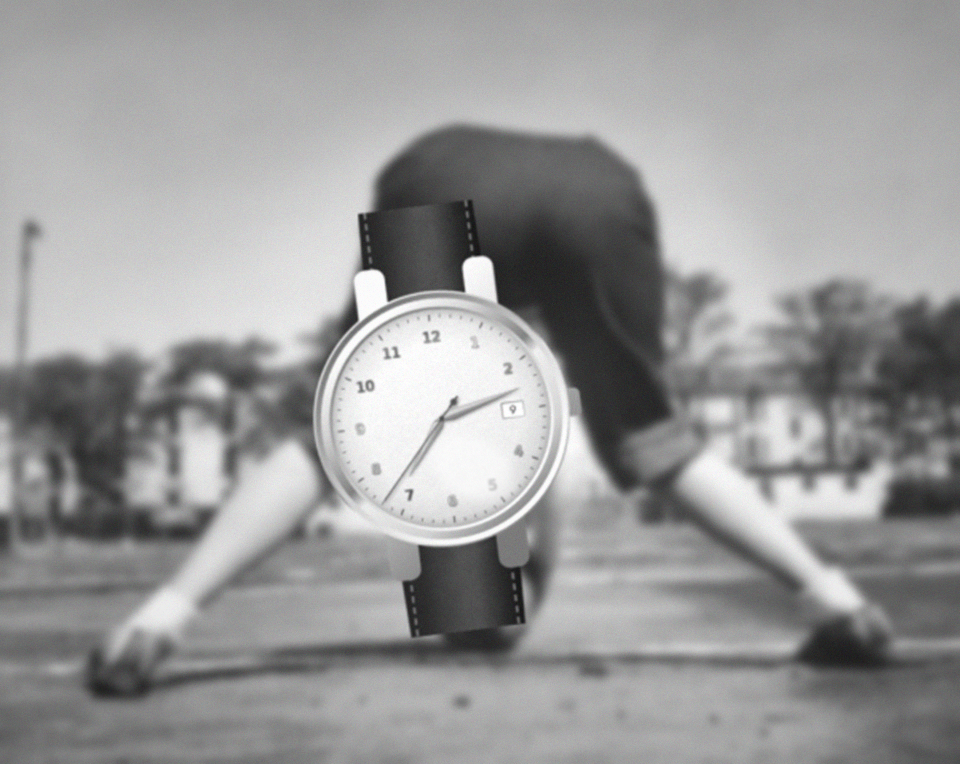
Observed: 7 h 12 min 37 s
